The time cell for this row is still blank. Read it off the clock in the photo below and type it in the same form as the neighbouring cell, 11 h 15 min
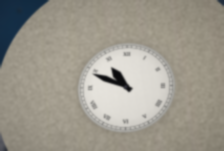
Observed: 10 h 49 min
